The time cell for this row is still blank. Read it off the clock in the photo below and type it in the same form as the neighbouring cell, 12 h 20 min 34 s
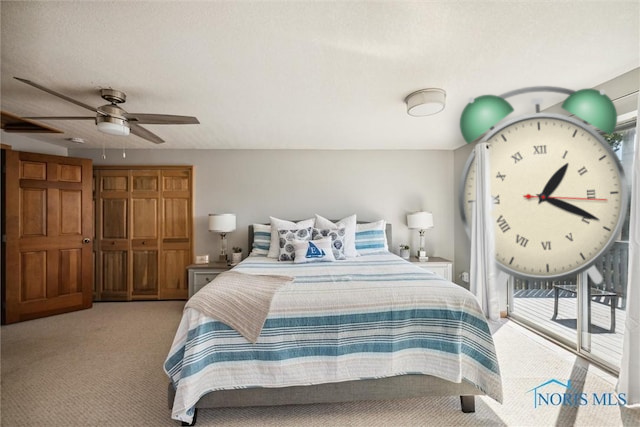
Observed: 1 h 19 min 16 s
